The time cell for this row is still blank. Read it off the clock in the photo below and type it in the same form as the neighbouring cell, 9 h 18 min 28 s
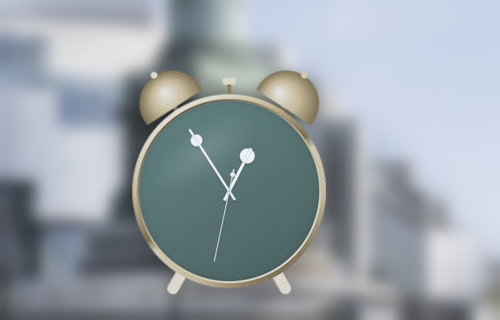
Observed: 12 h 54 min 32 s
